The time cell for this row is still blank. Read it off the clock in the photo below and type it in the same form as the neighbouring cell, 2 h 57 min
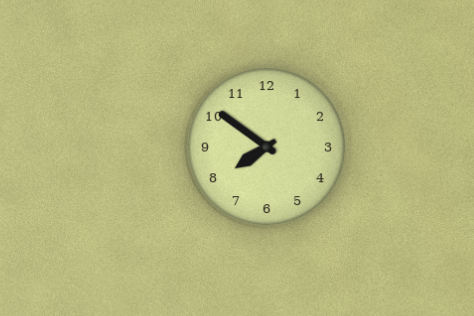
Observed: 7 h 51 min
